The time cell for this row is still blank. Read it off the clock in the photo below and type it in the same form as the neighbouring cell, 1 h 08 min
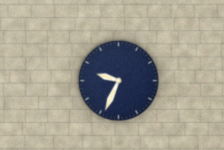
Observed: 9 h 34 min
